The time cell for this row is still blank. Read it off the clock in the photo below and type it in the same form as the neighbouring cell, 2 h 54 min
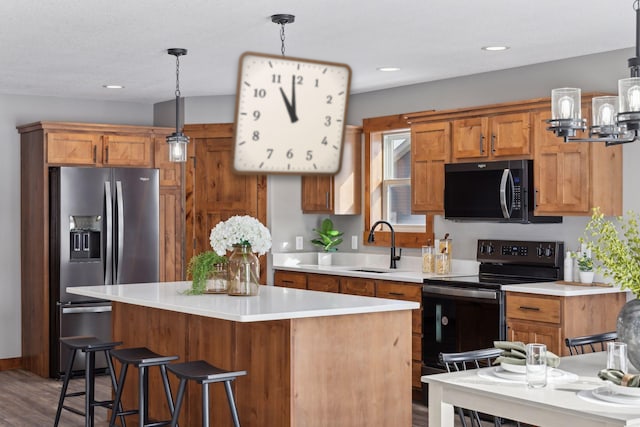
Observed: 10 h 59 min
